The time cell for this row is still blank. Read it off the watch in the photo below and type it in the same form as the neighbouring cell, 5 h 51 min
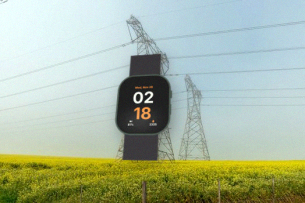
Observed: 2 h 18 min
